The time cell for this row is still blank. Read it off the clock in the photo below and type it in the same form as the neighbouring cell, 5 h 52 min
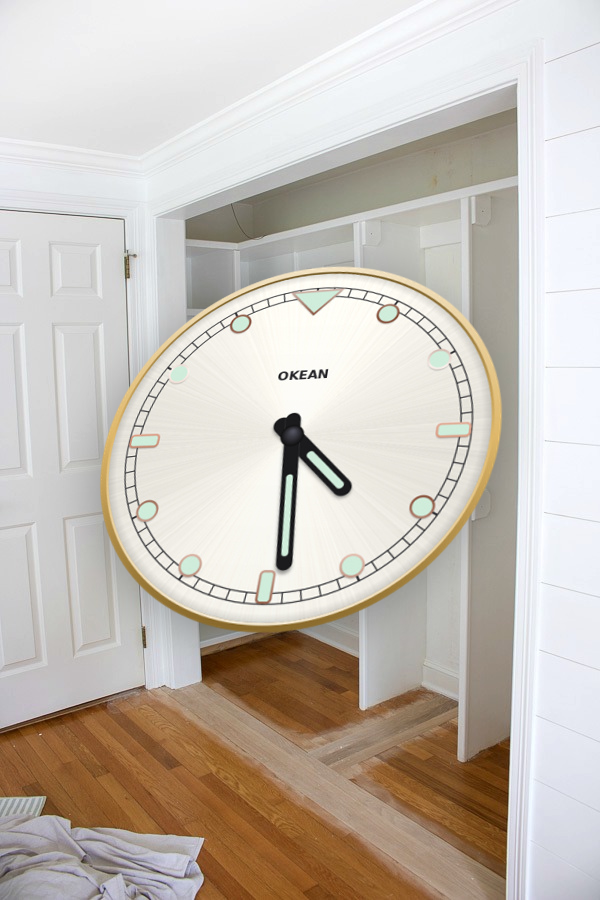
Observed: 4 h 29 min
